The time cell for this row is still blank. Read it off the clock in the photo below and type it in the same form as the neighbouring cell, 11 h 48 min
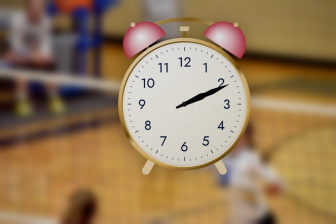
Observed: 2 h 11 min
